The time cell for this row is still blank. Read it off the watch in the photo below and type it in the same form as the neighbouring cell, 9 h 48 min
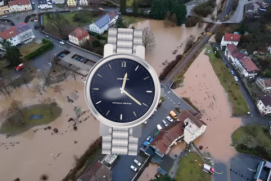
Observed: 12 h 21 min
